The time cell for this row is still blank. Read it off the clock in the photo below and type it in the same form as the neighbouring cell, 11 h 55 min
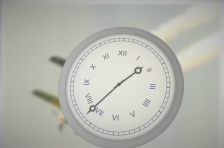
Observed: 1 h 37 min
